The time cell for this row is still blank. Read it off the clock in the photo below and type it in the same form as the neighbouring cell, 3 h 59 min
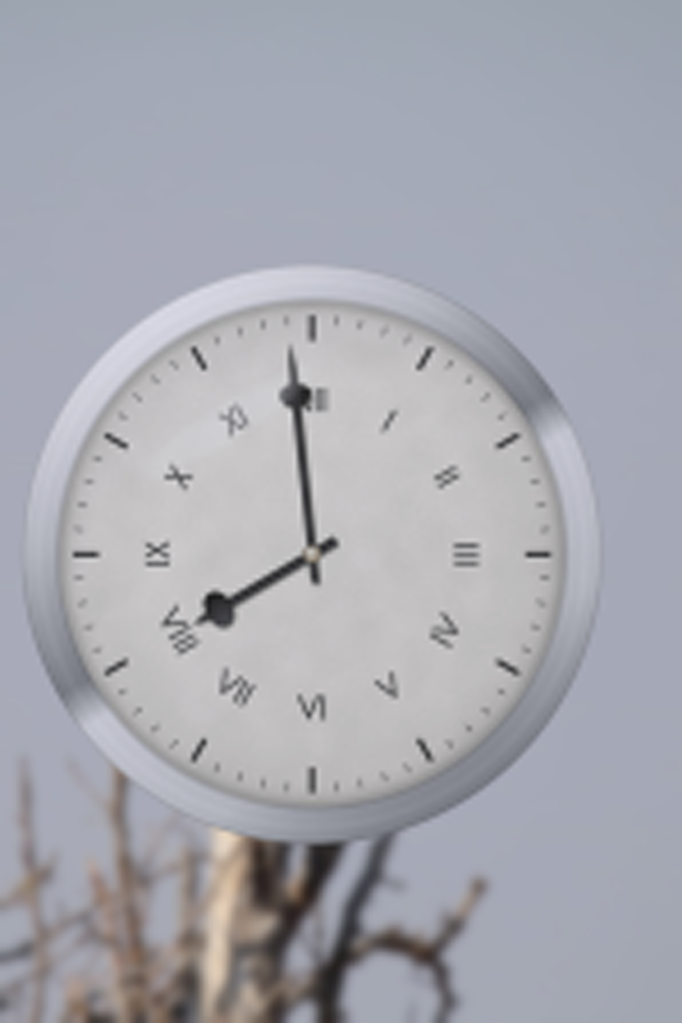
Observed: 7 h 59 min
